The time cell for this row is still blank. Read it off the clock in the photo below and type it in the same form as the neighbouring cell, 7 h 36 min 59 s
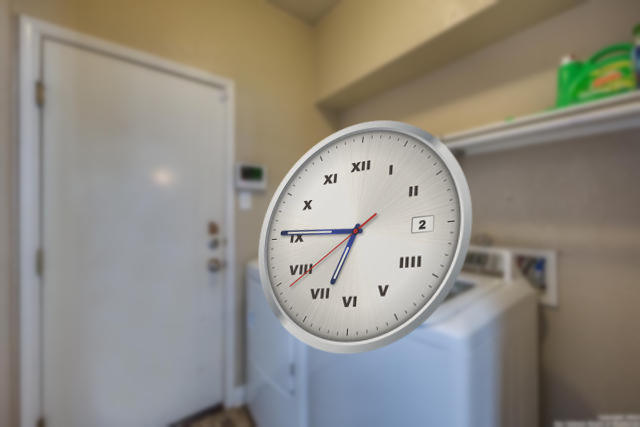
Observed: 6 h 45 min 39 s
